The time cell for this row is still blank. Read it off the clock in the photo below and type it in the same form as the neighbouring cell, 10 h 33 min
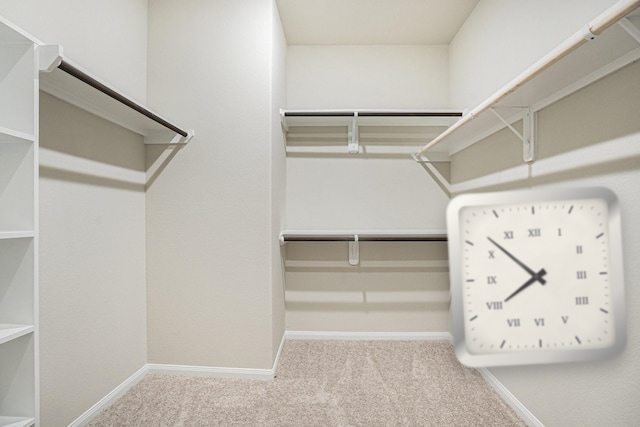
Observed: 7 h 52 min
